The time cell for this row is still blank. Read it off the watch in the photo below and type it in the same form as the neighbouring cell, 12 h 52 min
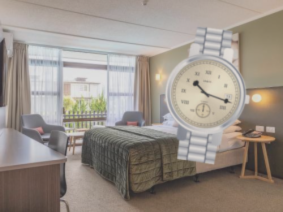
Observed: 10 h 17 min
